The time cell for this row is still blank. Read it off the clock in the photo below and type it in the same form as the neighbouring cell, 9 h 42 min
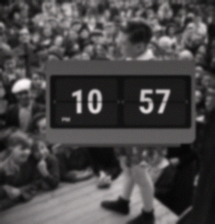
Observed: 10 h 57 min
